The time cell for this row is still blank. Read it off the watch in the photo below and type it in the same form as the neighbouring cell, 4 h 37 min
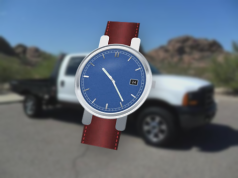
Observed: 10 h 24 min
